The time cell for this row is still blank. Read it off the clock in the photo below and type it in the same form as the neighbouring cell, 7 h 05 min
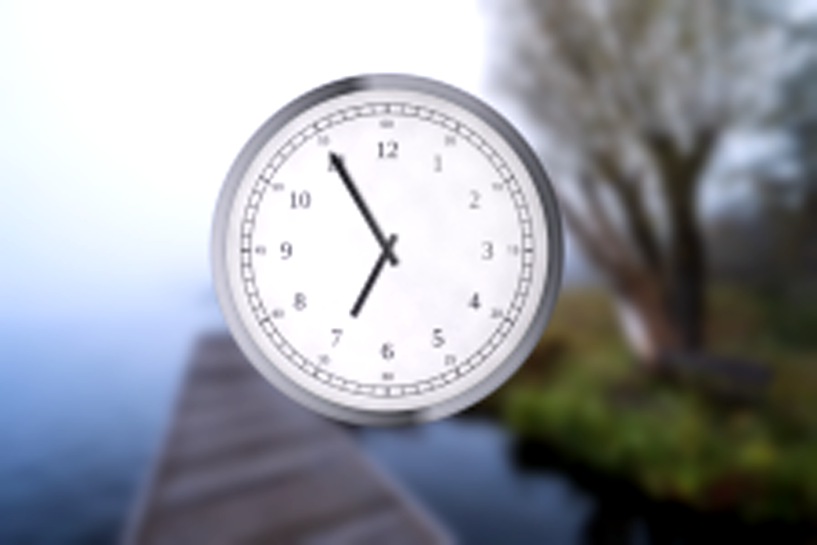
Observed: 6 h 55 min
